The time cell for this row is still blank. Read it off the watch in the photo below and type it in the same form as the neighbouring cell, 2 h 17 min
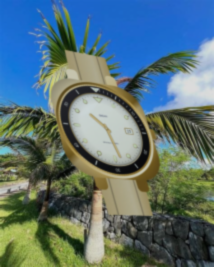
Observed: 10 h 28 min
